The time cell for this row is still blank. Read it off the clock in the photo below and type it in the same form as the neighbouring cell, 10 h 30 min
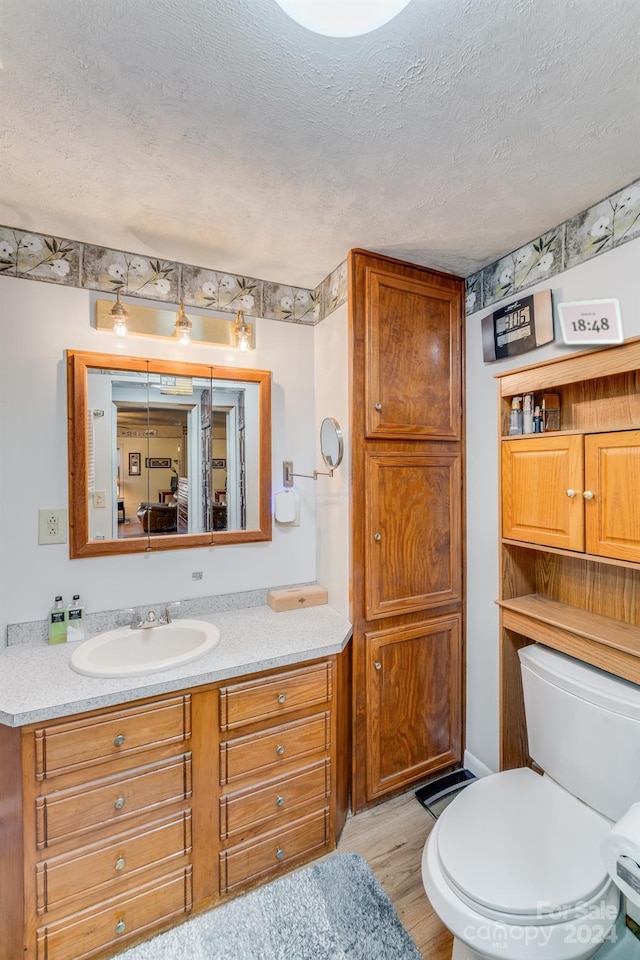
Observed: 18 h 48 min
